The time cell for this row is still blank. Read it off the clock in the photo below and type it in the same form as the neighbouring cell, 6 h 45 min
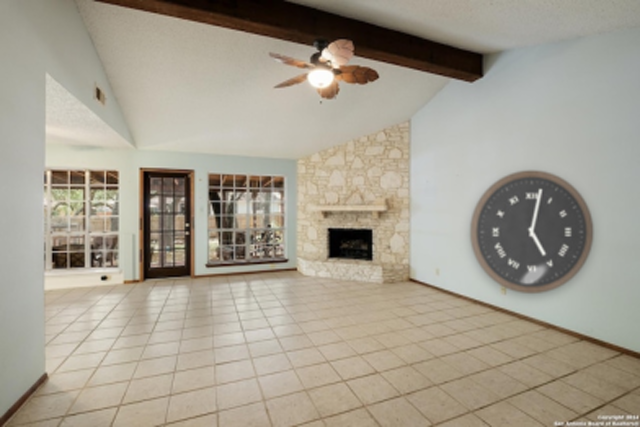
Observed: 5 h 02 min
